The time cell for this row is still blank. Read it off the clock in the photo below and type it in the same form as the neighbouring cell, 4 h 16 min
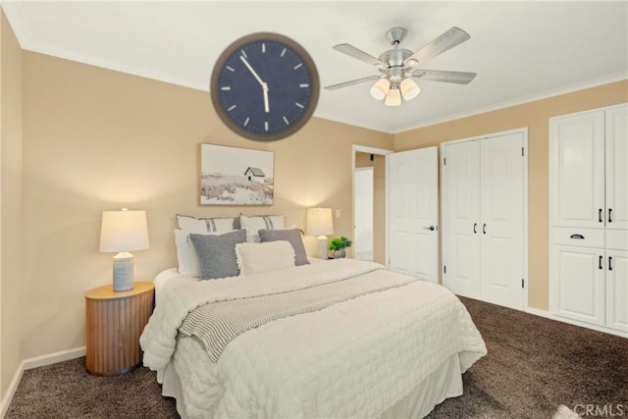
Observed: 5 h 54 min
